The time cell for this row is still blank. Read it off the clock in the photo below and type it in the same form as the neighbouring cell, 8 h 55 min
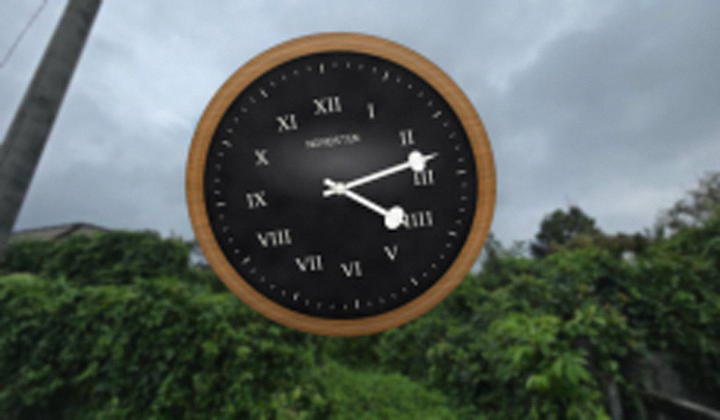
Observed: 4 h 13 min
